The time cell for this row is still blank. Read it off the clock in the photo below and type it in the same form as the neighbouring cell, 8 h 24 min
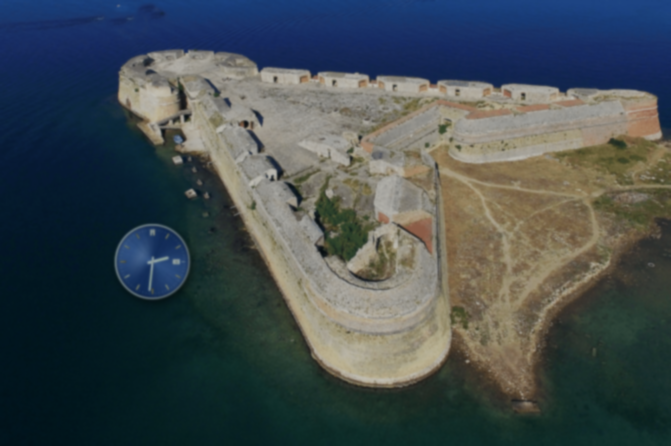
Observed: 2 h 31 min
